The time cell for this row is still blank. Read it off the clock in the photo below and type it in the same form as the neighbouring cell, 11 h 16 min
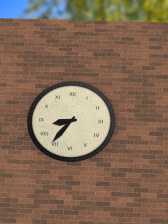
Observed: 8 h 36 min
